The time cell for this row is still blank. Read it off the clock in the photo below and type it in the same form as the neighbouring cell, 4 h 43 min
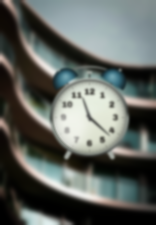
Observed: 11 h 22 min
